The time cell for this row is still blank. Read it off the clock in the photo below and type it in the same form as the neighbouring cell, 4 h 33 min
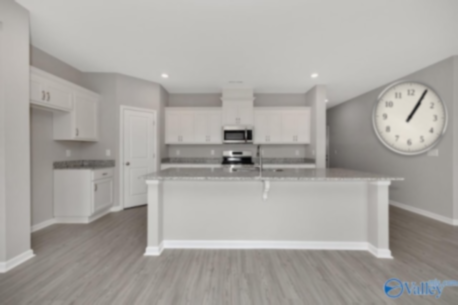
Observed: 1 h 05 min
